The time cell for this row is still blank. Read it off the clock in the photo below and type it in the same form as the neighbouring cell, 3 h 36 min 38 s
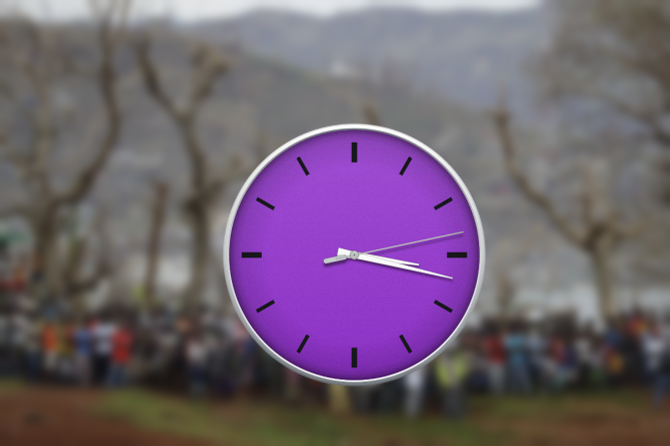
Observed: 3 h 17 min 13 s
